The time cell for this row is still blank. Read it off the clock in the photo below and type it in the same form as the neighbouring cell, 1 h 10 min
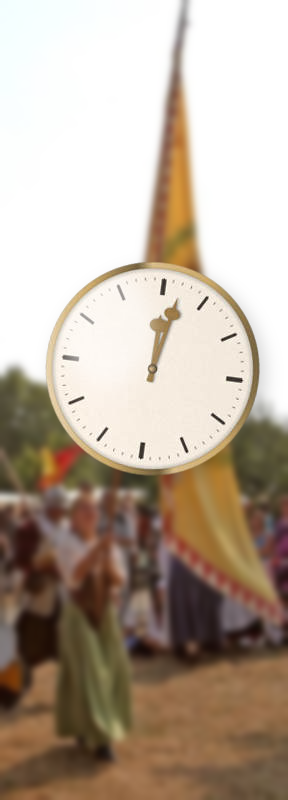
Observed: 12 h 02 min
